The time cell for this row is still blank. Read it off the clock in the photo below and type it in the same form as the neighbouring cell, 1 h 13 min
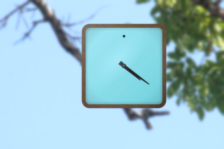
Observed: 4 h 21 min
